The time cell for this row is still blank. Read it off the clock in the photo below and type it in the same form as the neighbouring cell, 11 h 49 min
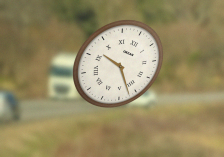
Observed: 9 h 22 min
